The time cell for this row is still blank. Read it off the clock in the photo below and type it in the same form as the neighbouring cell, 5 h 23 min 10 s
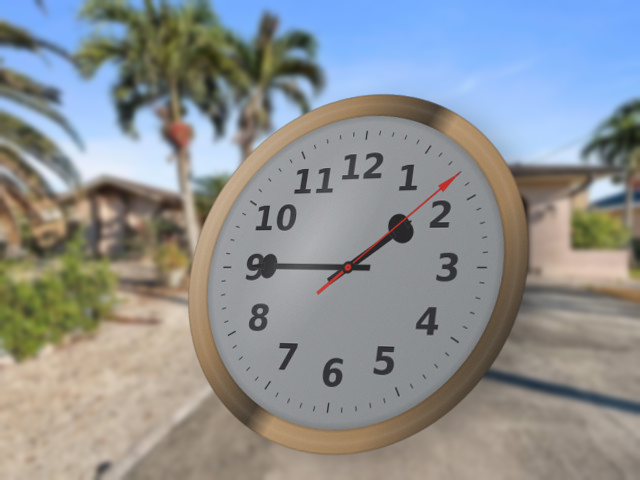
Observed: 1 h 45 min 08 s
